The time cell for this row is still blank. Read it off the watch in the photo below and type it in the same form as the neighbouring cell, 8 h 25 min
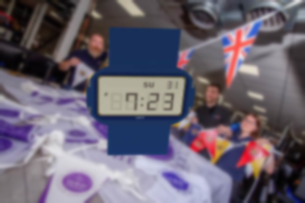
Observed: 7 h 23 min
